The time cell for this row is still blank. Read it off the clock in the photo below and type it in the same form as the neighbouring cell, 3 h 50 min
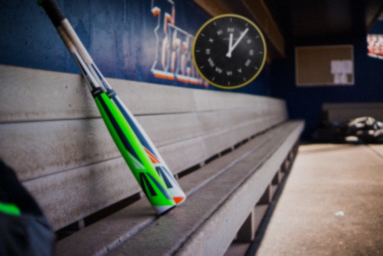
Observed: 12 h 06 min
